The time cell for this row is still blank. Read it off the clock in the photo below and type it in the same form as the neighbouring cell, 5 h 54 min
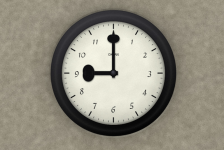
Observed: 9 h 00 min
